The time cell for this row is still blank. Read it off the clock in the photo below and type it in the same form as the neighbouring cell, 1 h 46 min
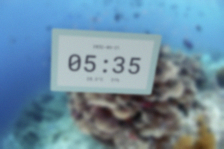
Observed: 5 h 35 min
